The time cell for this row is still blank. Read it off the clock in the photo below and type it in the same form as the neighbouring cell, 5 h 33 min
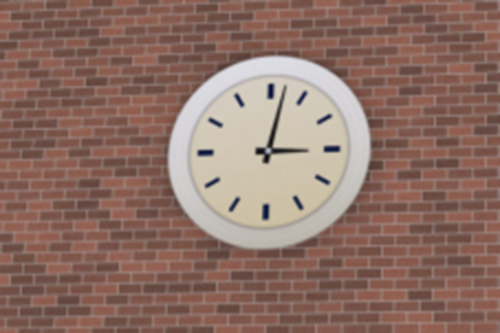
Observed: 3 h 02 min
